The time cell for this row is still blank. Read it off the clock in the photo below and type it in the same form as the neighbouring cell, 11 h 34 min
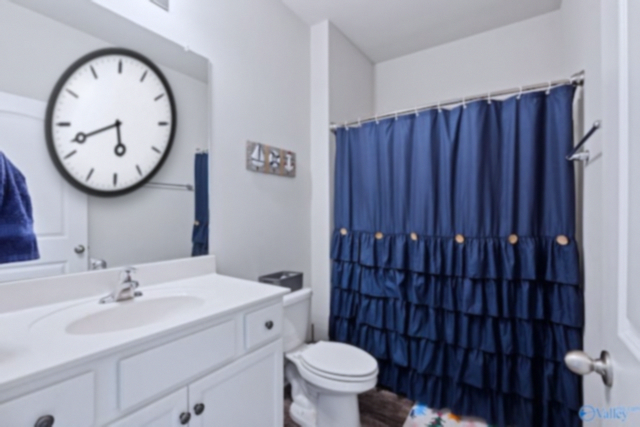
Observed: 5 h 42 min
